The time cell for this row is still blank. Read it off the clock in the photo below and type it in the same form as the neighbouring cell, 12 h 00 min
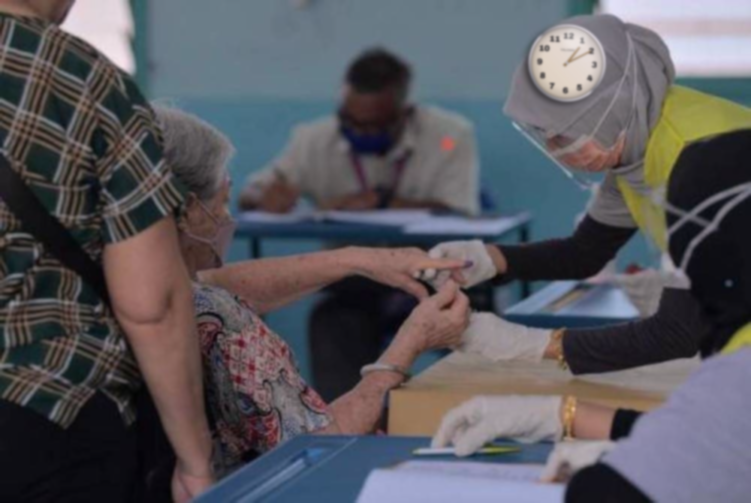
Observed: 1 h 10 min
